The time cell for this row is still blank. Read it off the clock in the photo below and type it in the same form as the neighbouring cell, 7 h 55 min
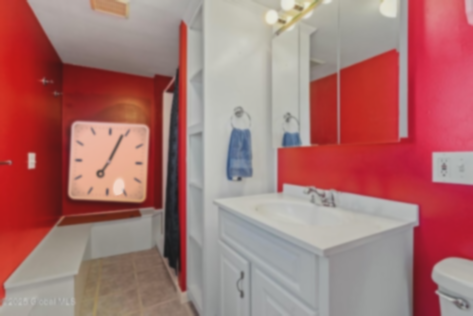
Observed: 7 h 04 min
